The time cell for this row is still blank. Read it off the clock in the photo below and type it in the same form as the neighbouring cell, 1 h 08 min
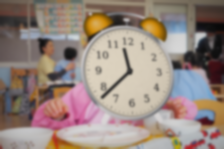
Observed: 11 h 38 min
